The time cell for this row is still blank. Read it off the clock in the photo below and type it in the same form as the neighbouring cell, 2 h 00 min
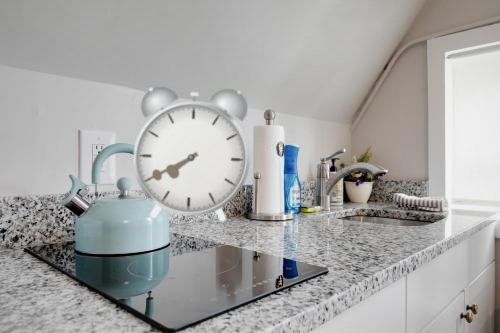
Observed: 7 h 40 min
